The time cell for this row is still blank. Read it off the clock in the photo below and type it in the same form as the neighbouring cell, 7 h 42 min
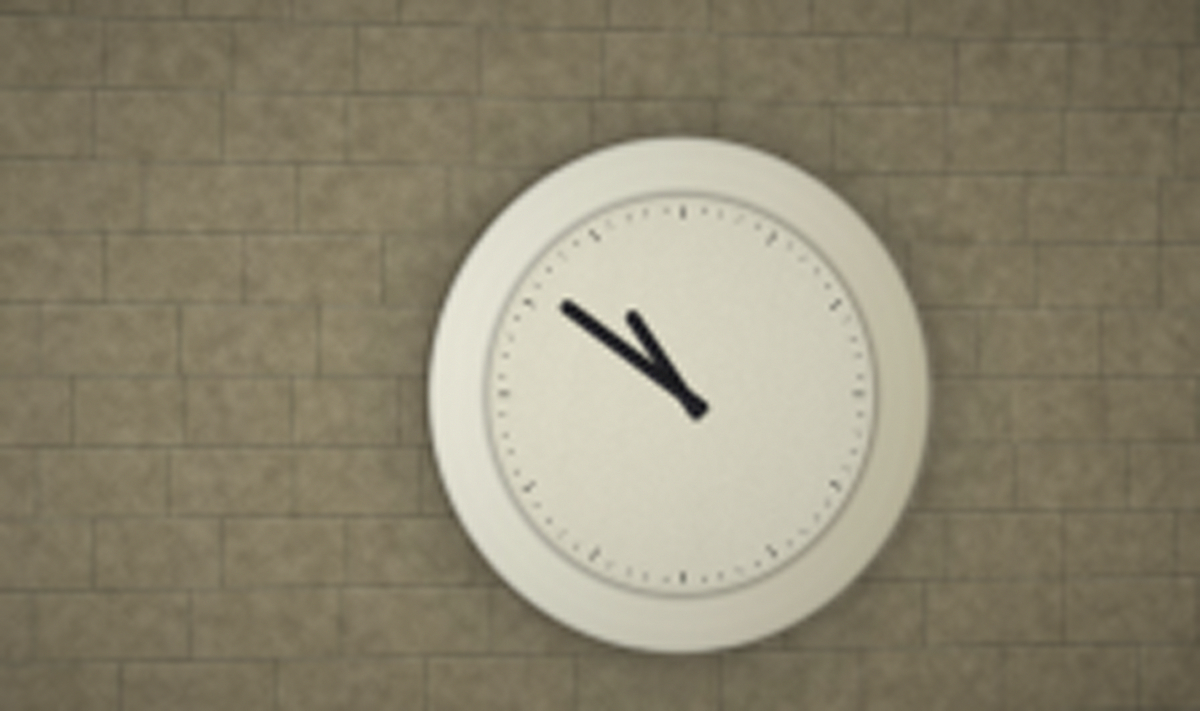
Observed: 10 h 51 min
